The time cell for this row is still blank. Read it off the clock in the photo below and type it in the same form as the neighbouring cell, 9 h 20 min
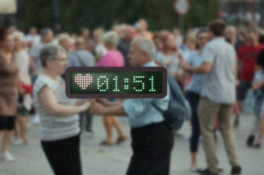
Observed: 1 h 51 min
